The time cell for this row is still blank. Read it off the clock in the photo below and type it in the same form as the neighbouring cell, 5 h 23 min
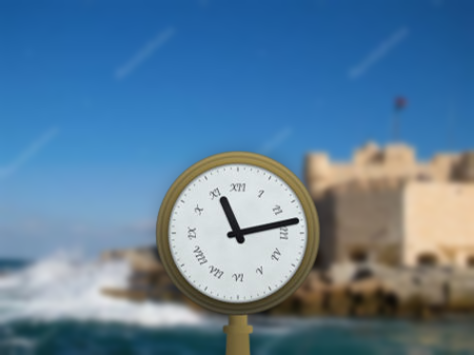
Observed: 11 h 13 min
